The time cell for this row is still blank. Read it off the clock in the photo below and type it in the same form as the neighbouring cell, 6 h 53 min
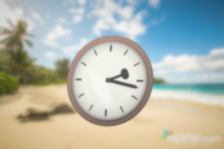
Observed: 2 h 17 min
